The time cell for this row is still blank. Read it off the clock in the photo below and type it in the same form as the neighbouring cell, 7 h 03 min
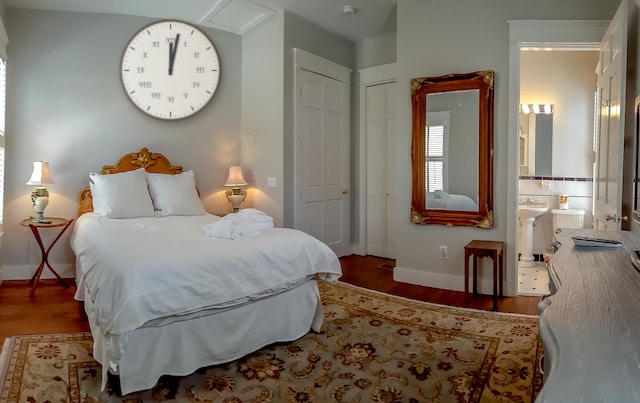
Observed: 12 h 02 min
